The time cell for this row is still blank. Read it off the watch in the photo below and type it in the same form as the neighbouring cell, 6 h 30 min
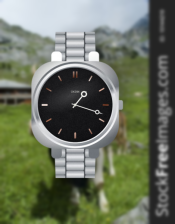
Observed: 1 h 18 min
